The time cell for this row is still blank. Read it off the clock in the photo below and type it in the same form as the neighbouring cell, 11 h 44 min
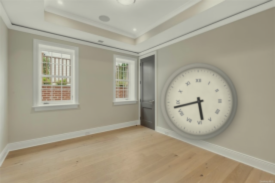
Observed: 5 h 43 min
